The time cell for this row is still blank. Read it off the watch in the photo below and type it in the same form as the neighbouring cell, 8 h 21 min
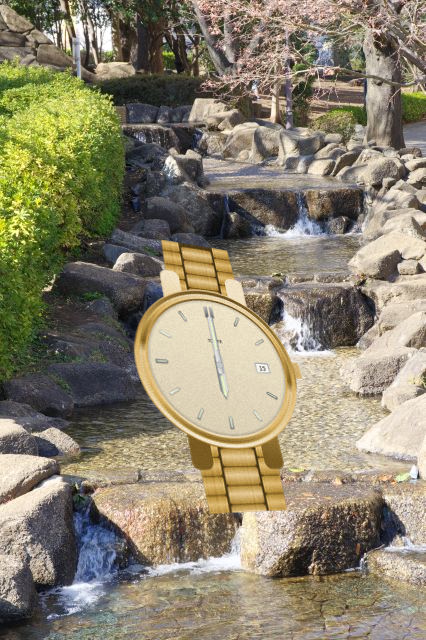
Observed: 6 h 00 min
